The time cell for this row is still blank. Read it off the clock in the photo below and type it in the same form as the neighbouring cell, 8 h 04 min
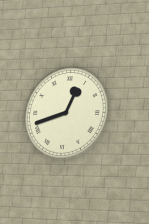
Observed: 12 h 42 min
